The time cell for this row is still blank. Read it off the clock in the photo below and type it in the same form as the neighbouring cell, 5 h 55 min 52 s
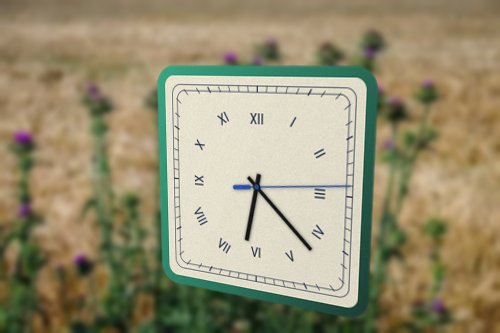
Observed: 6 h 22 min 14 s
